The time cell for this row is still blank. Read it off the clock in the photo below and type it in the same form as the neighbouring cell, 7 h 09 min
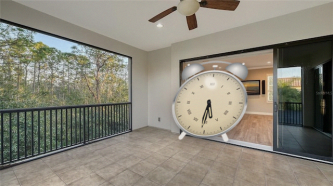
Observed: 5 h 31 min
